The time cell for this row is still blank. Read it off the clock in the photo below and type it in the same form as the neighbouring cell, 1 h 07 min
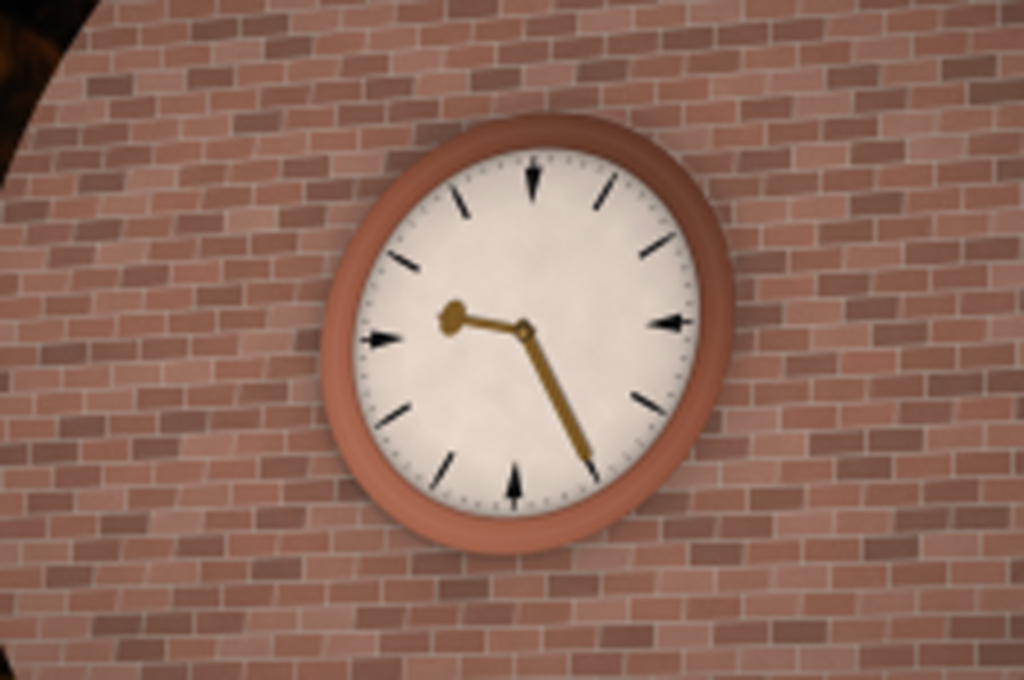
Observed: 9 h 25 min
